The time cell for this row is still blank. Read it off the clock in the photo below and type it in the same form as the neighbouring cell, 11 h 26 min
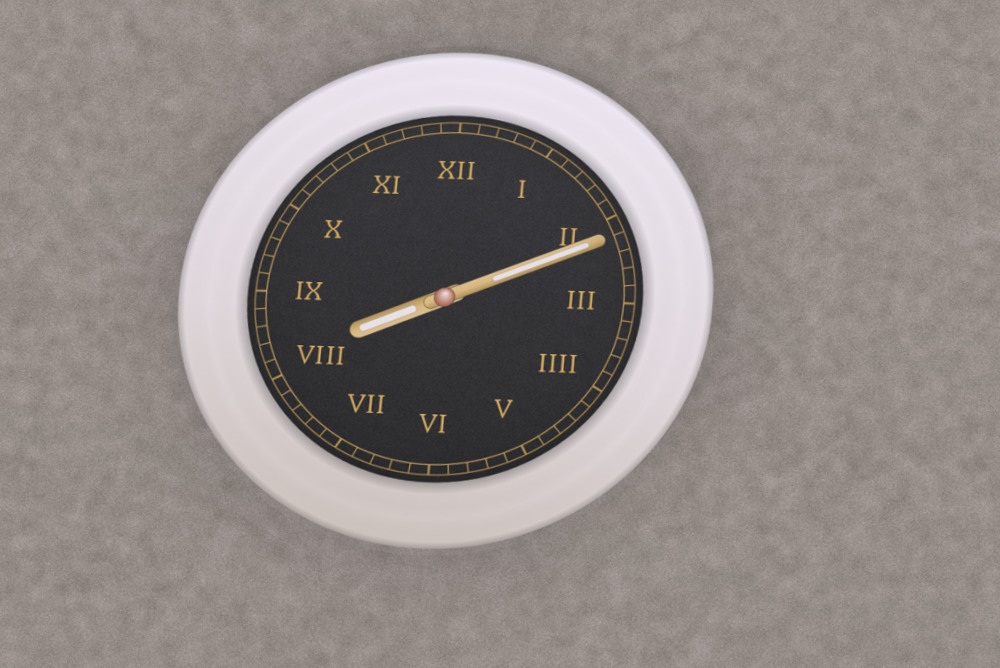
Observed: 8 h 11 min
